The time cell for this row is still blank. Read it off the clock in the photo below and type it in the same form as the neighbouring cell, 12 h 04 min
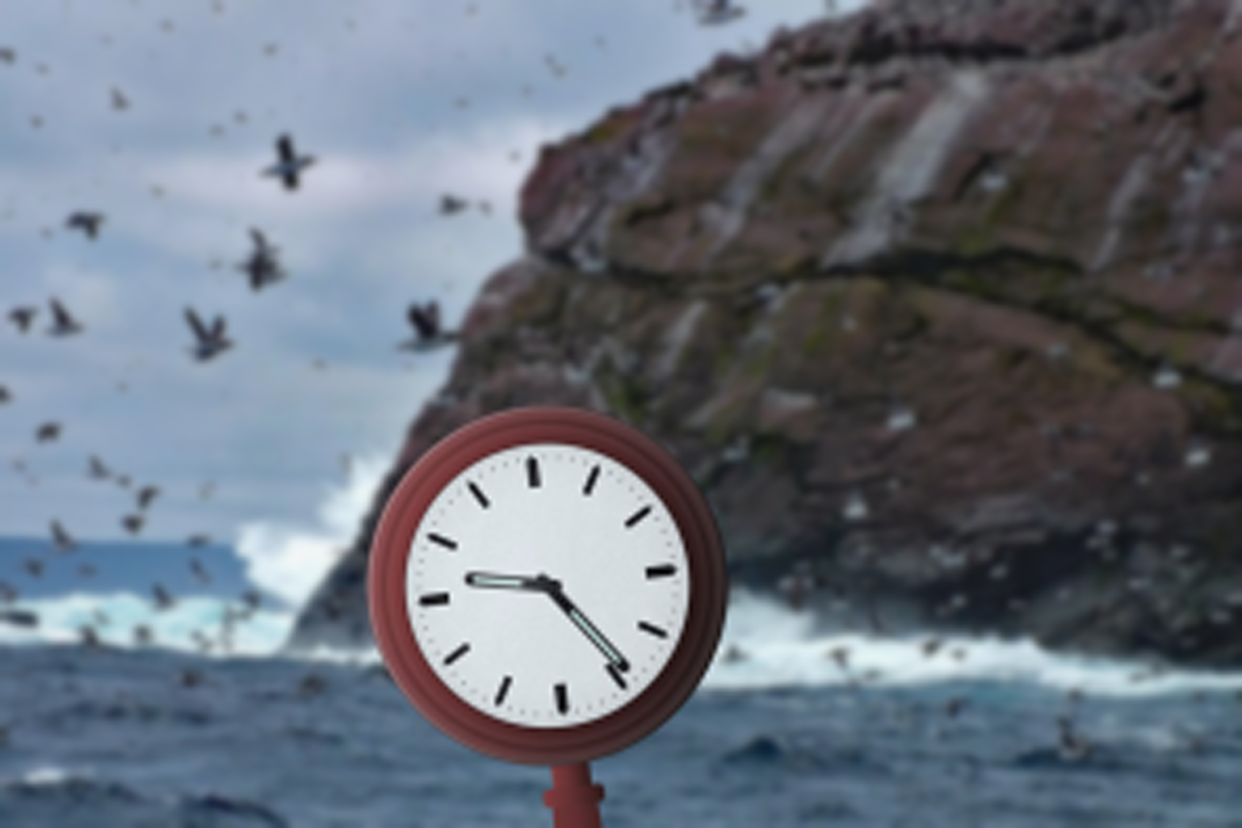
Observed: 9 h 24 min
